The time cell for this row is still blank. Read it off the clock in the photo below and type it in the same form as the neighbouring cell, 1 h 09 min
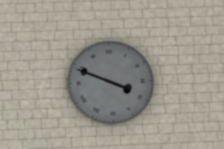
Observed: 3 h 49 min
